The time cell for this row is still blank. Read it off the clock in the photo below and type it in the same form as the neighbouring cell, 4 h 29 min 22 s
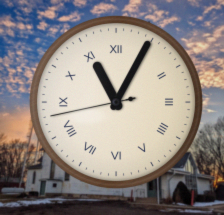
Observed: 11 h 04 min 43 s
